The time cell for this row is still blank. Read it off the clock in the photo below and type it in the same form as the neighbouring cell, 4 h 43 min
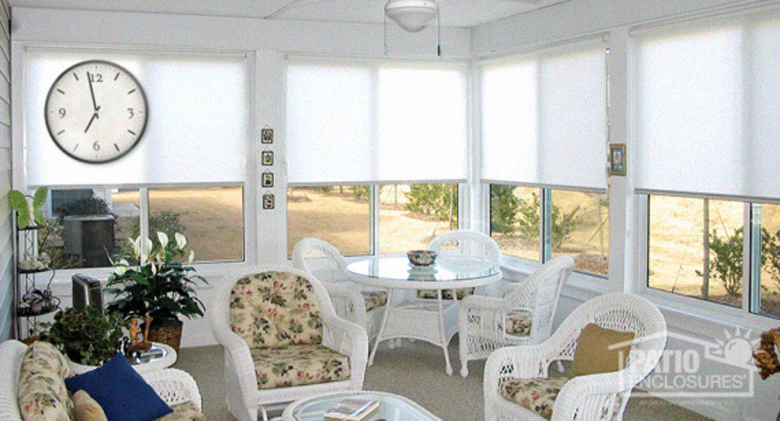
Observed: 6 h 58 min
